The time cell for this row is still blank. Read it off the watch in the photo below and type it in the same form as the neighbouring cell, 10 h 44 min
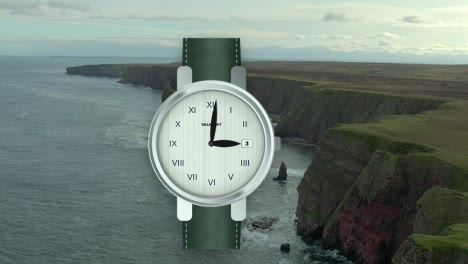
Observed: 3 h 01 min
